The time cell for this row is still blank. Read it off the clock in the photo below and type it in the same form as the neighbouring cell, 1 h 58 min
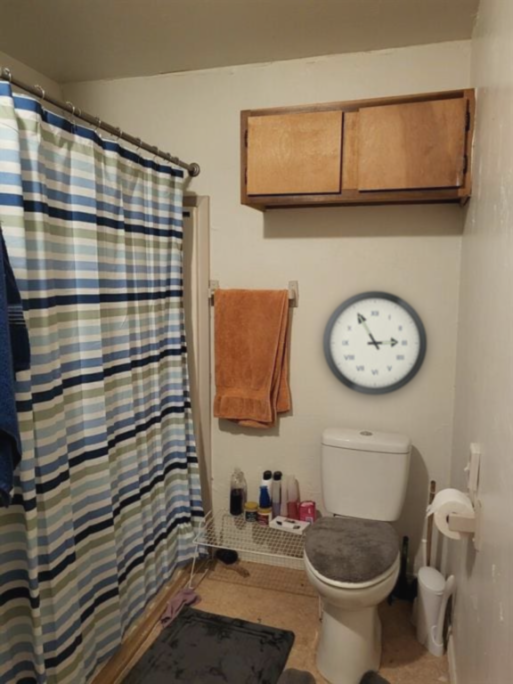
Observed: 2 h 55 min
